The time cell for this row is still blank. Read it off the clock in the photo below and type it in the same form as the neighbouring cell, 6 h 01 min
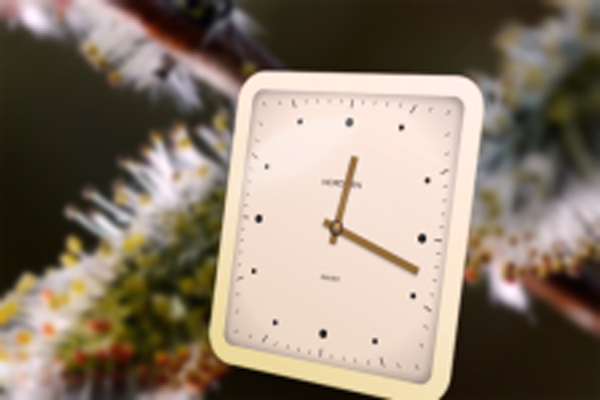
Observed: 12 h 18 min
